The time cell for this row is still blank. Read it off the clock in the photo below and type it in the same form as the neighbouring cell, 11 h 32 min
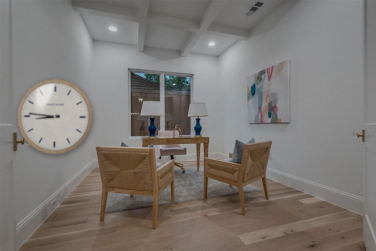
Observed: 8 h 46 min
